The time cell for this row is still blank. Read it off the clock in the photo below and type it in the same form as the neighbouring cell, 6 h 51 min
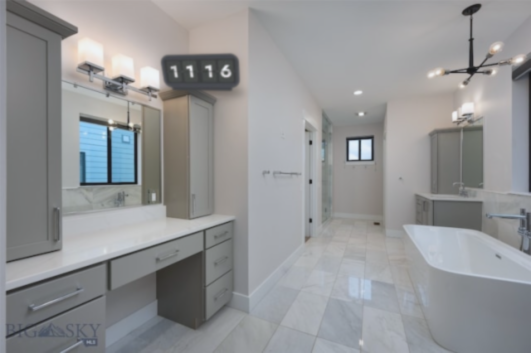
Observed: 11 h 16 min
